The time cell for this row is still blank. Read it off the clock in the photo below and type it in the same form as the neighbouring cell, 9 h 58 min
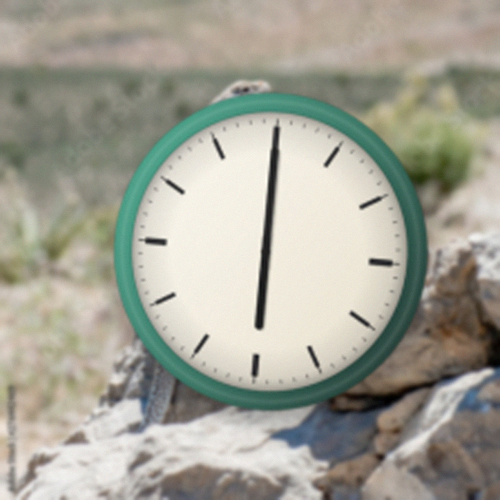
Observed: 6 h 00 min
